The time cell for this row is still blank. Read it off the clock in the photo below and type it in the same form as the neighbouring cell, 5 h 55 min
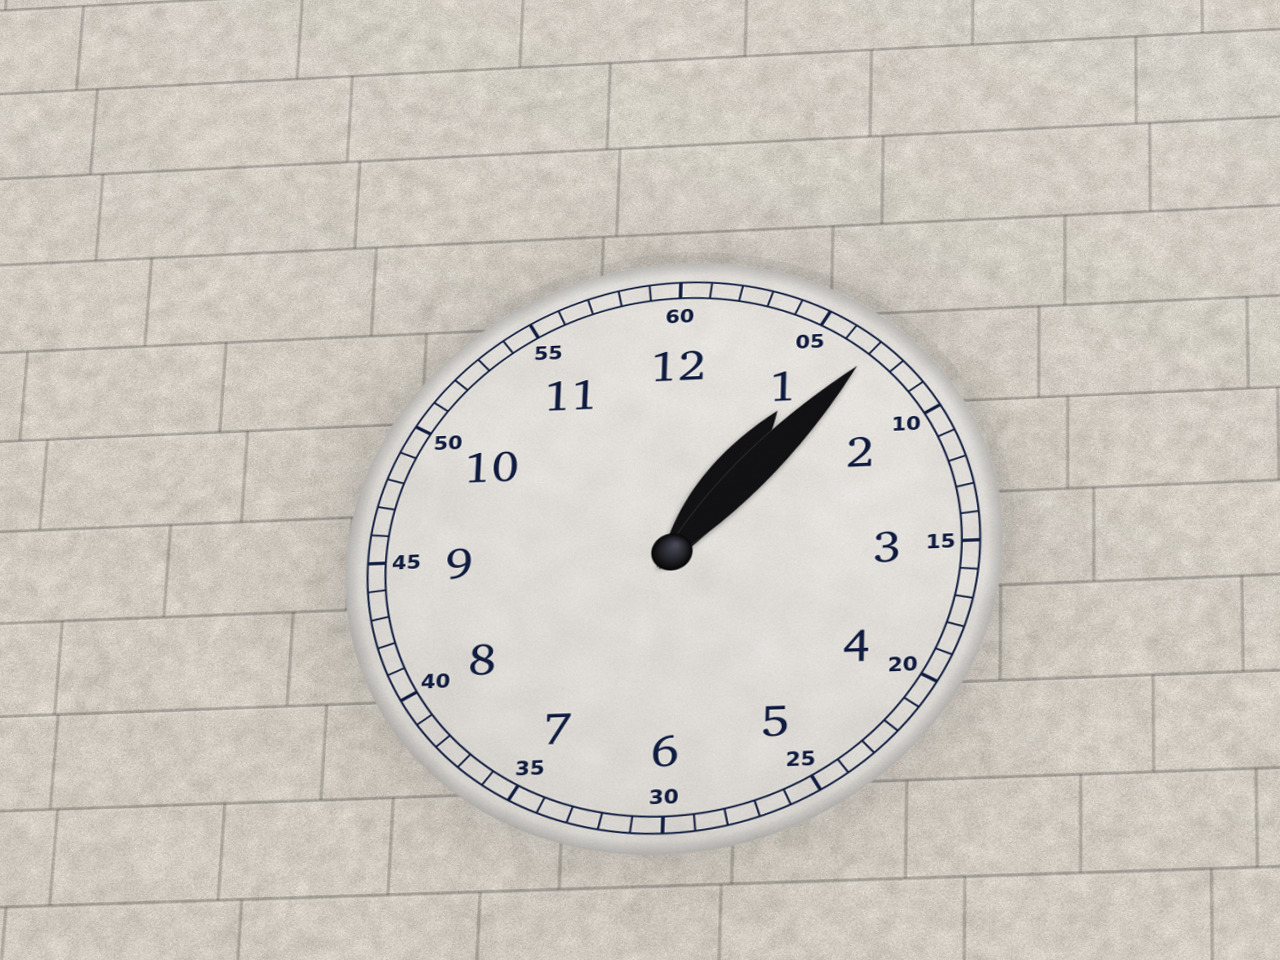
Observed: 1 h 07 min
